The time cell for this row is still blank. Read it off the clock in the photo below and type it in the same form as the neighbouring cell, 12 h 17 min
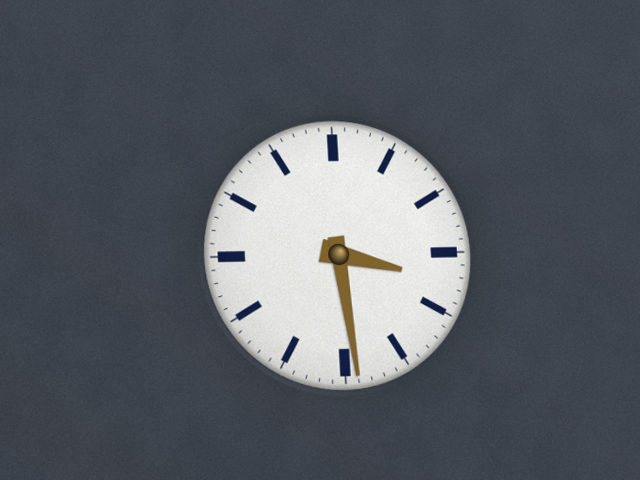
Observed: 3 h 29 min
